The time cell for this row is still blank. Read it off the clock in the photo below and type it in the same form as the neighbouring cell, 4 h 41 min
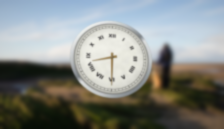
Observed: 8 h 30 min
